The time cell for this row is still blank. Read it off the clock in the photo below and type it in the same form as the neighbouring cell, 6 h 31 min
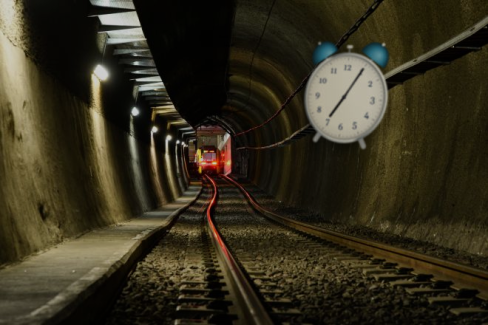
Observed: 7 h 05 min
